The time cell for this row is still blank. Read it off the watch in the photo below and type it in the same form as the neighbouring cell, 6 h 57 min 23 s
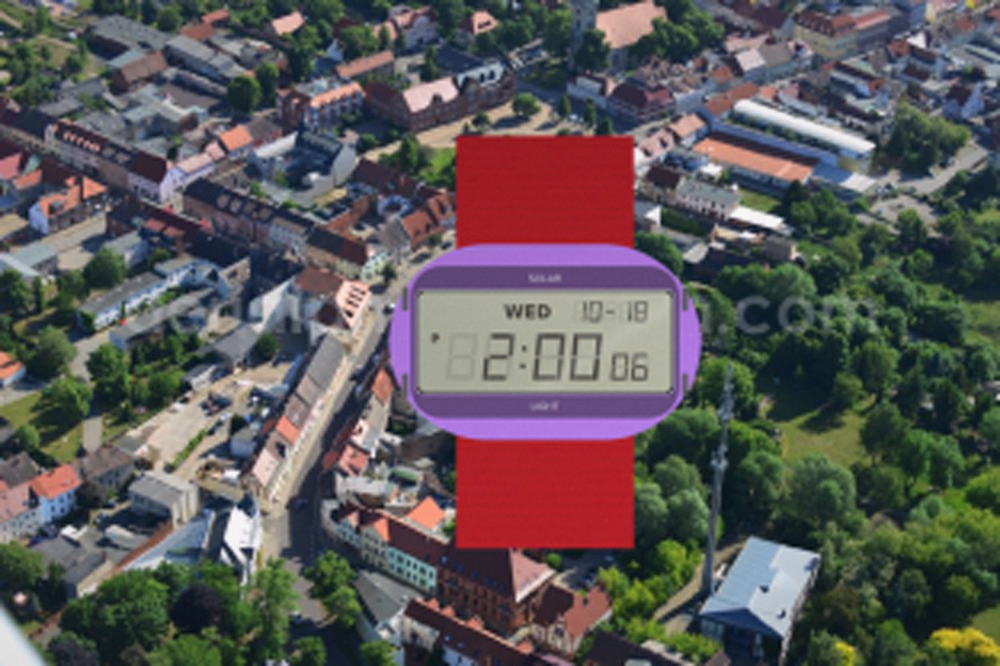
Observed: 2 h 00 min 06 s
